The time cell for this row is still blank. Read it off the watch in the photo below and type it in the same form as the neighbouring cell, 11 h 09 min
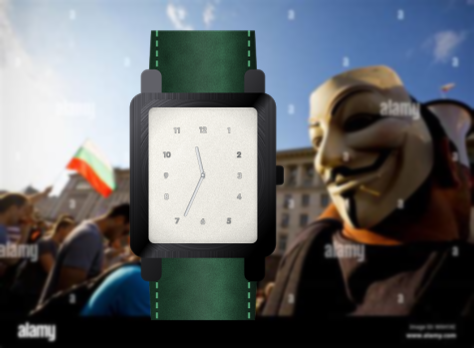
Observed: 11 h 34 min
